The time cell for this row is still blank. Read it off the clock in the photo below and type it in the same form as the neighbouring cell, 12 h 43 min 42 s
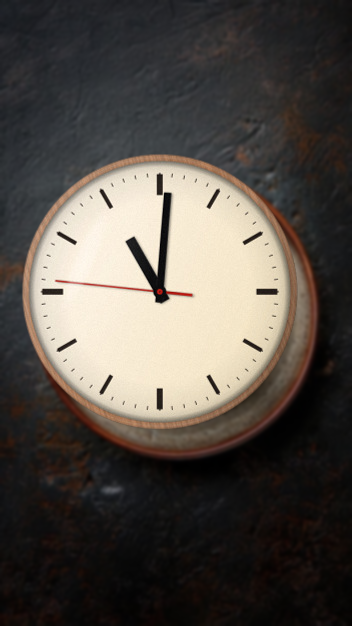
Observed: 11 h 00 min 46 s
